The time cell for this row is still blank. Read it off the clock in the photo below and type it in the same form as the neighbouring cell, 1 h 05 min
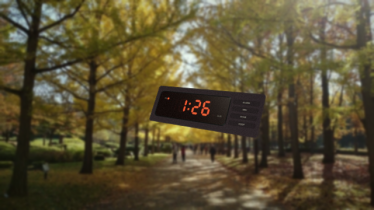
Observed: 1 h 26 min
